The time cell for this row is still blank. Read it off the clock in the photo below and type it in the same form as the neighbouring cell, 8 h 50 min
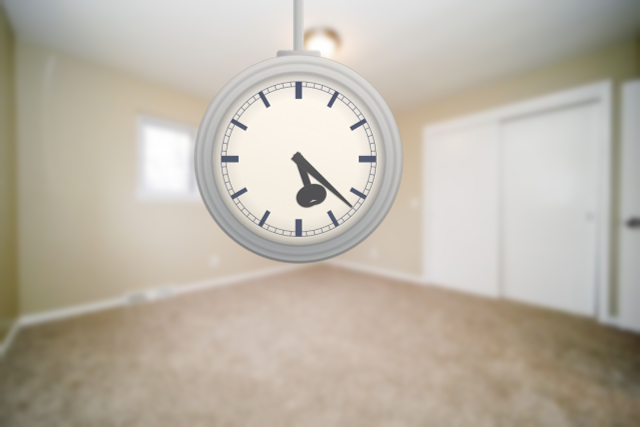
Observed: 5 h 22 min
